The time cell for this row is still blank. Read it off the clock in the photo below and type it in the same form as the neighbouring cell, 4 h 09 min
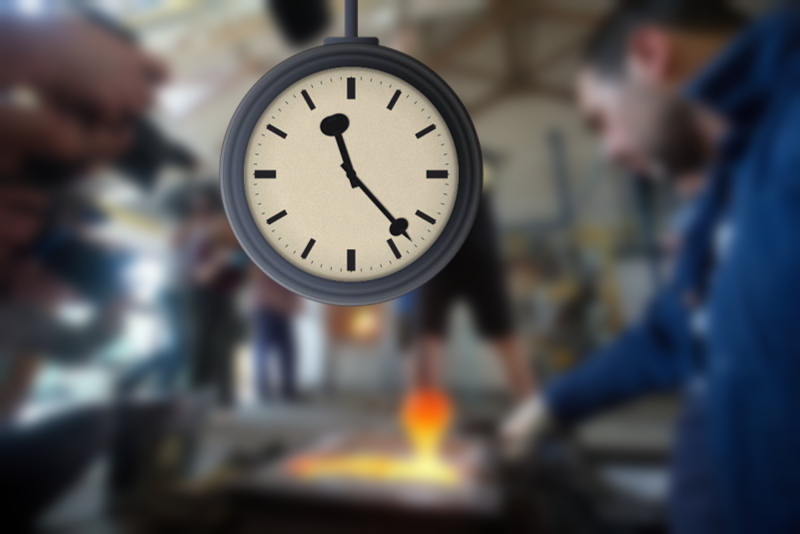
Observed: 11 h 23 min
